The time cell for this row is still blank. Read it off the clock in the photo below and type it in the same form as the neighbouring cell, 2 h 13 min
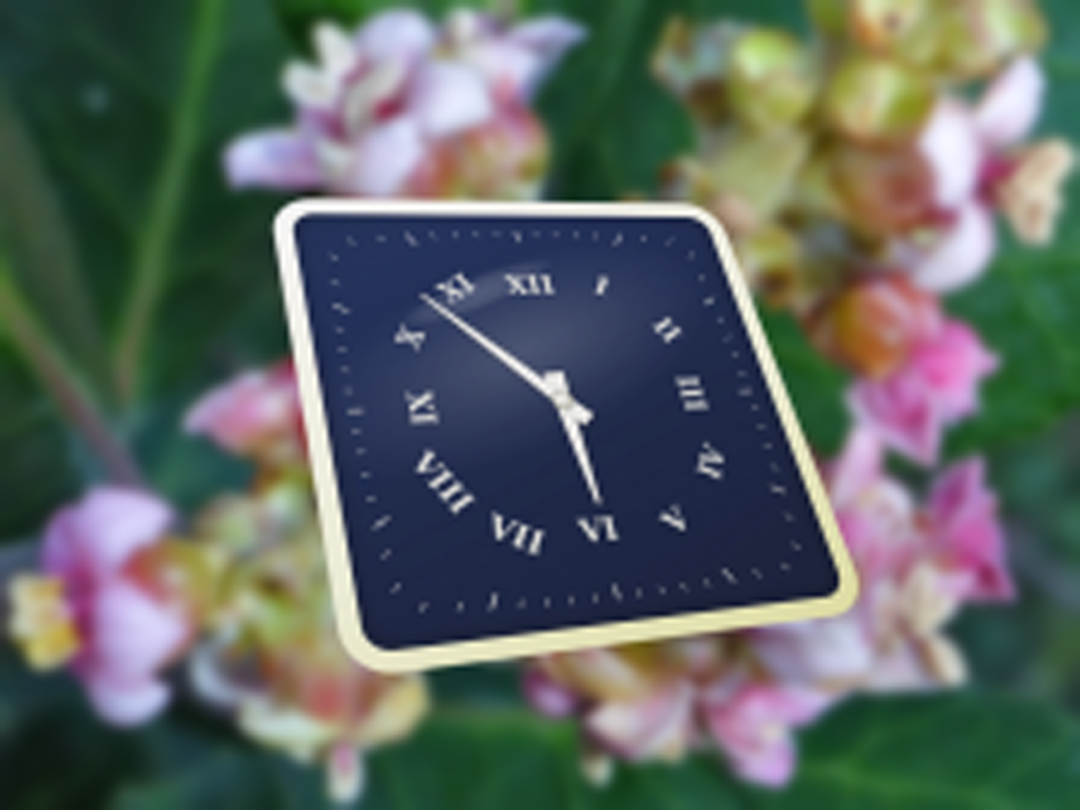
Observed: 5 h 53 min
